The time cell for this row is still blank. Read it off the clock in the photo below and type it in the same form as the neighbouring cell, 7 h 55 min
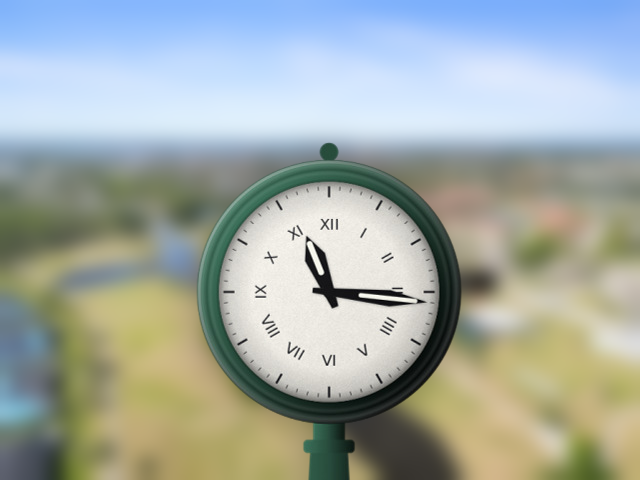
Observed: 11 h 16 min
